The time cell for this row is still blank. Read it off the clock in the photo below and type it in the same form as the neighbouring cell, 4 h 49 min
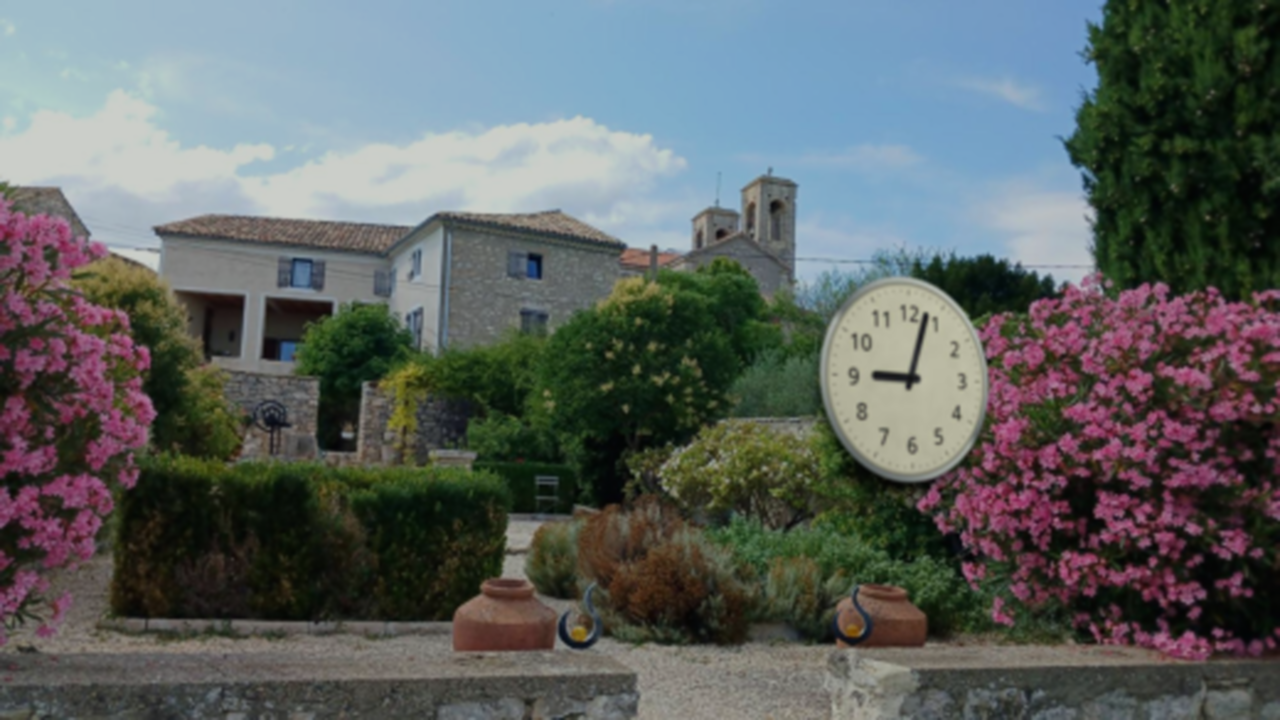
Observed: 9 h 03 min
